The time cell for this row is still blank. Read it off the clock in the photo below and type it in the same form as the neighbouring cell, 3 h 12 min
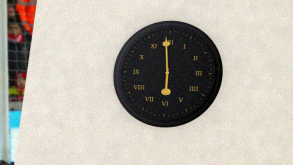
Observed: 5 h 59 min
